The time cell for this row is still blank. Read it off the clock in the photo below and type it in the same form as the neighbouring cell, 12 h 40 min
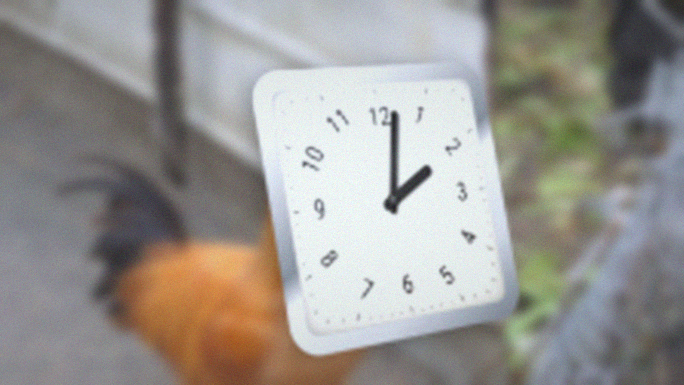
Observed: 2 h 02 min
